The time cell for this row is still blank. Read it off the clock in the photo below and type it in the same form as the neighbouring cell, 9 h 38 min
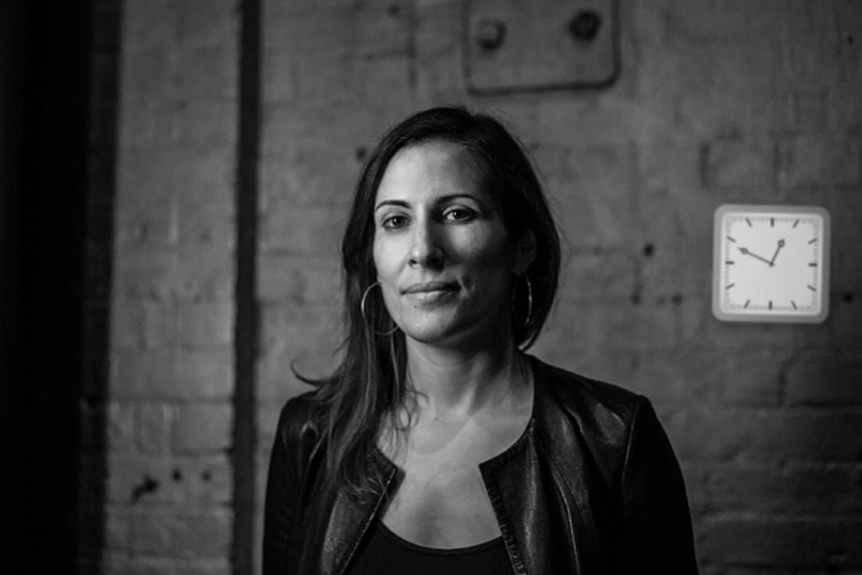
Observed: 12 h 49 min
